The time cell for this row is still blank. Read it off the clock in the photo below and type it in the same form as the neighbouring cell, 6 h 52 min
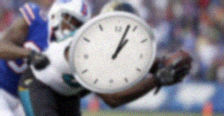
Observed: 1 h 03 min
